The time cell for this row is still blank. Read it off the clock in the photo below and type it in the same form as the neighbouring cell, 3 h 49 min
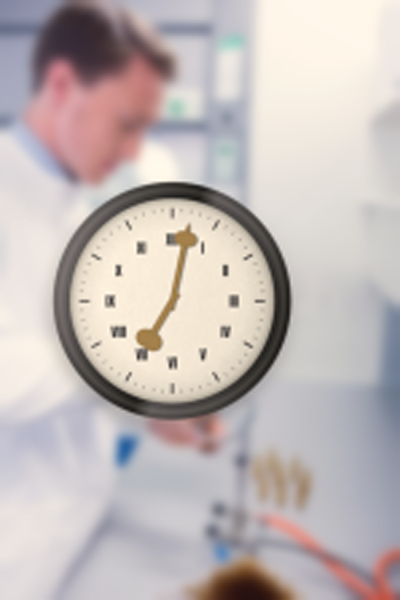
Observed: 7 h 02 min
